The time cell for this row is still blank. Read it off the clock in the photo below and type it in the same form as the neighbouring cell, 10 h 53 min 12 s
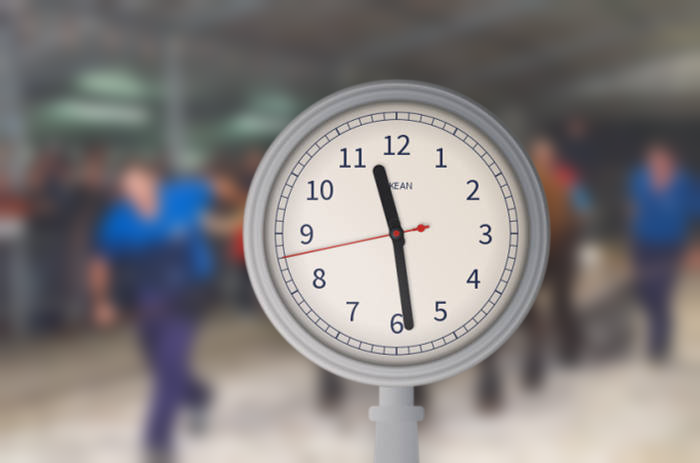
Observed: 11 h 28 min 43 s
